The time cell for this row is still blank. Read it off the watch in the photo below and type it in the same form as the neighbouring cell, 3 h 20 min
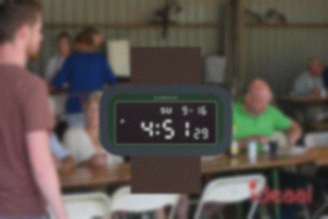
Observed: 4 h 51 min
